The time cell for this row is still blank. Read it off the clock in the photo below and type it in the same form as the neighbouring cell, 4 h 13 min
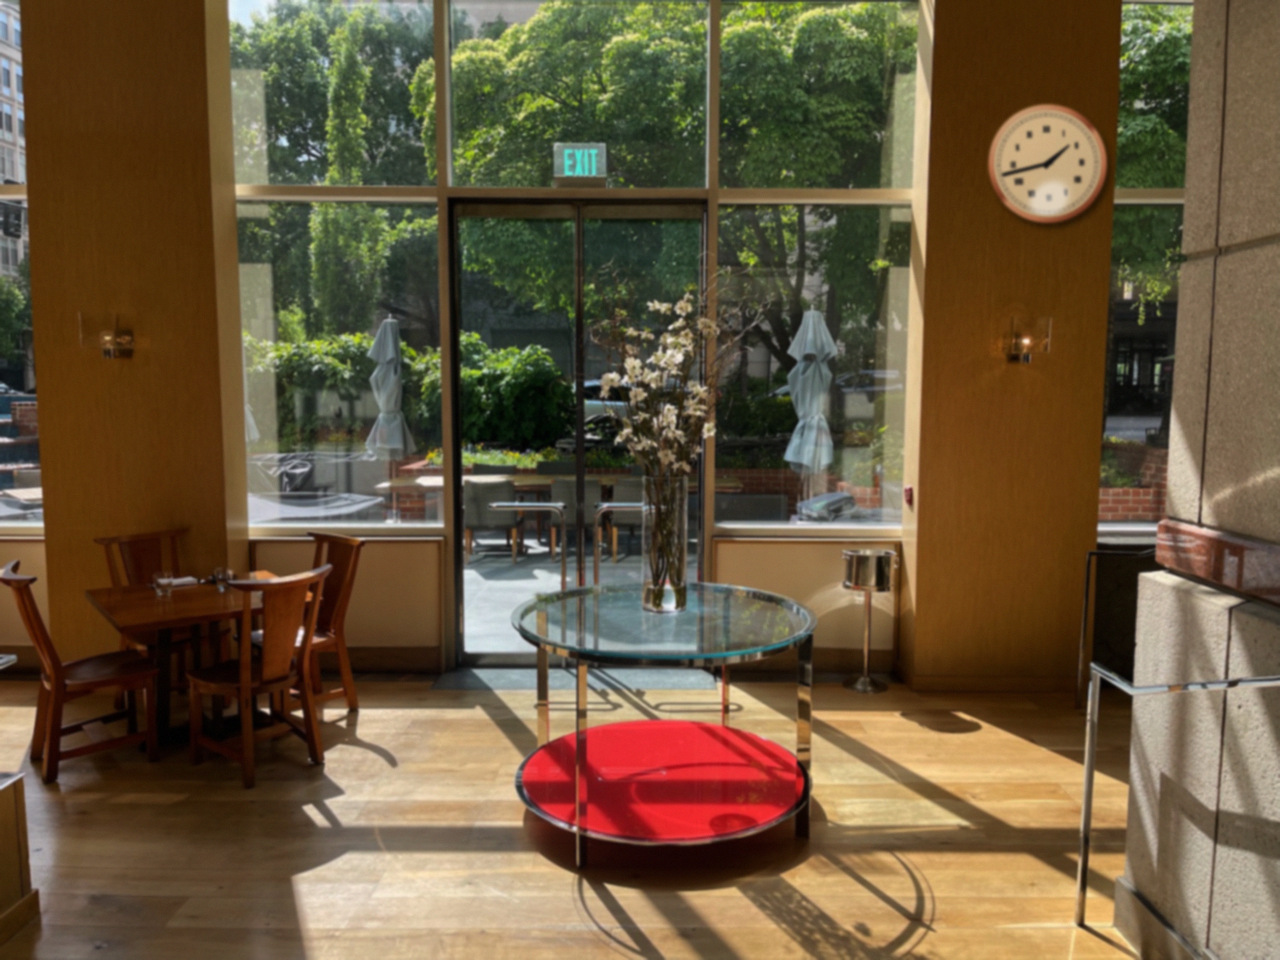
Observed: 1 h 43 min
